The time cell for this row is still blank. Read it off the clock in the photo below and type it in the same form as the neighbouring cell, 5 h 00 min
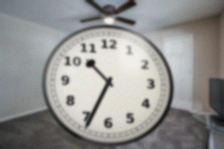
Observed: 10 h 34 min
